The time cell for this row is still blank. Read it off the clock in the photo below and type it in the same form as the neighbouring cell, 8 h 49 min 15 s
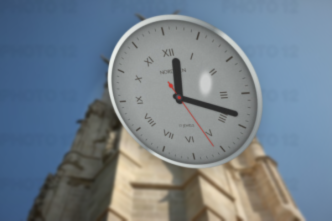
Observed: 12 h 18 min 26 s
